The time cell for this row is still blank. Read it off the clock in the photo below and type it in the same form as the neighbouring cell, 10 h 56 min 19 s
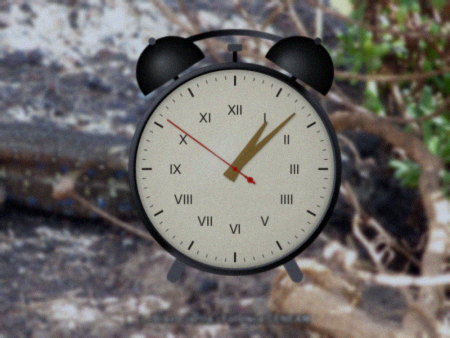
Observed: 1 h 07 min 51 s
